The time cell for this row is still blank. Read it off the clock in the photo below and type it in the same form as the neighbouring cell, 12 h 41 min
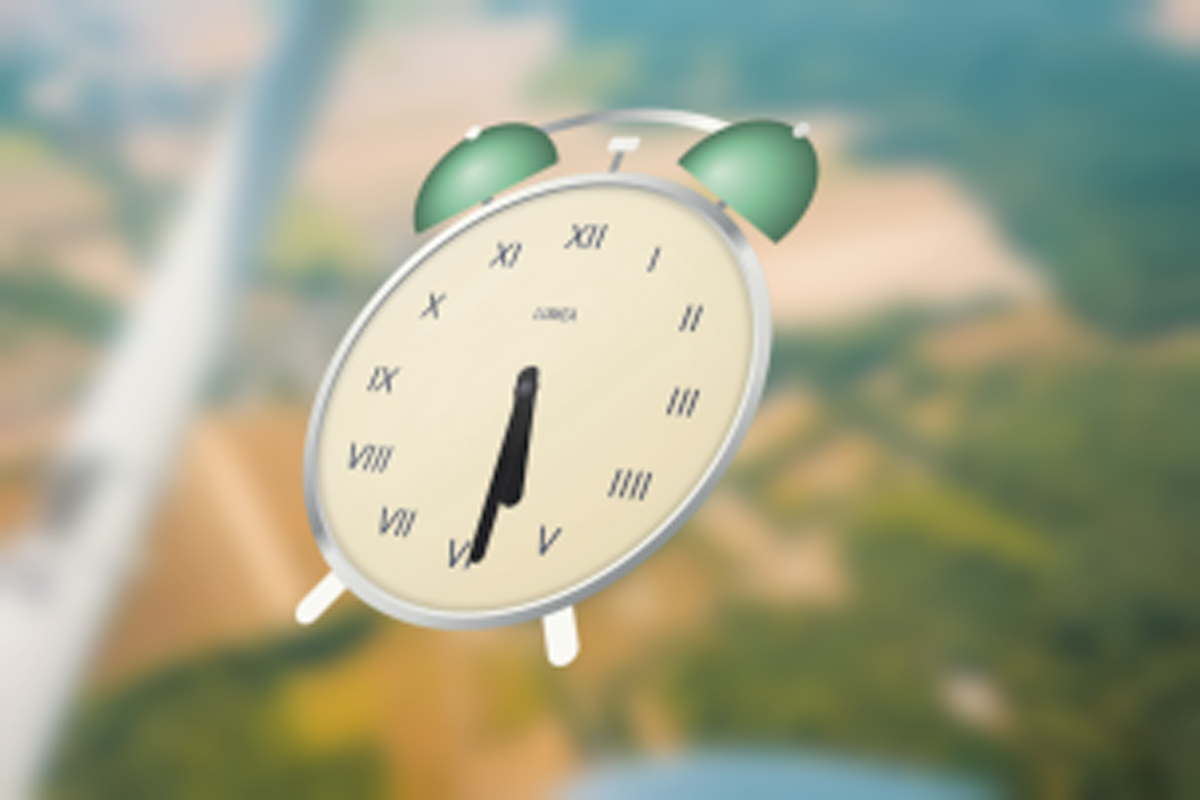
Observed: 5 h 29 min
